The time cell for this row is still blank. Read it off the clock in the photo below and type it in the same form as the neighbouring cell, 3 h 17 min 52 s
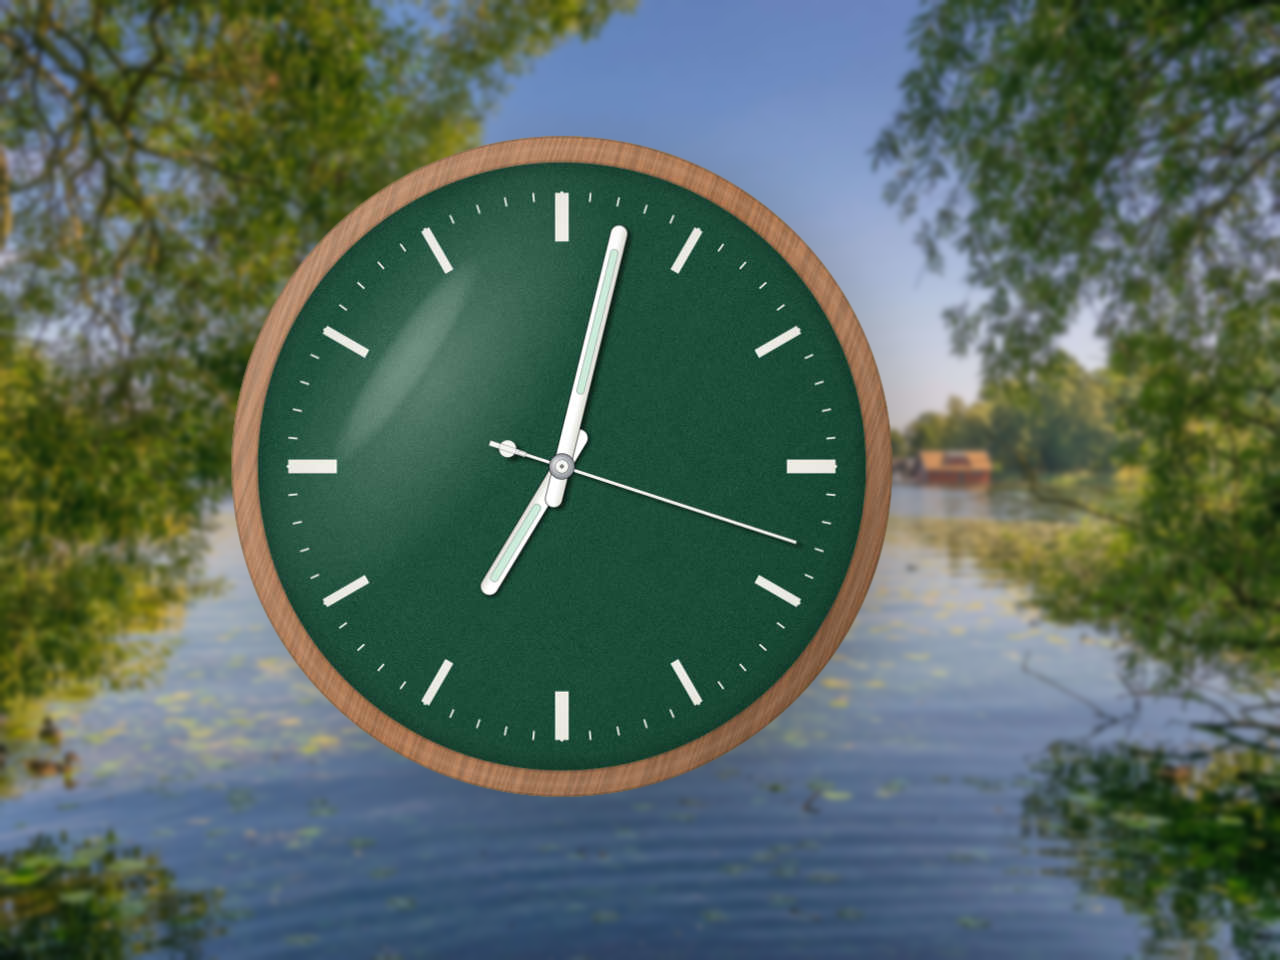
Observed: 7 h 02 min 18 s
